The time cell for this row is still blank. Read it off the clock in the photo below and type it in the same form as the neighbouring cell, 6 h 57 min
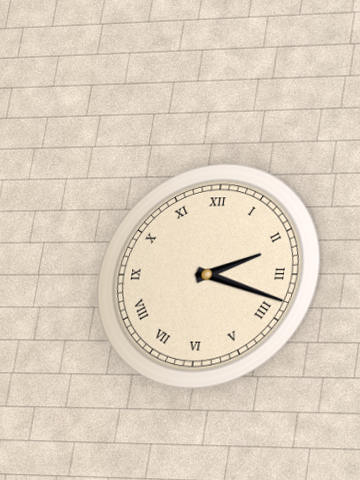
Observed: 2 h 18 min
